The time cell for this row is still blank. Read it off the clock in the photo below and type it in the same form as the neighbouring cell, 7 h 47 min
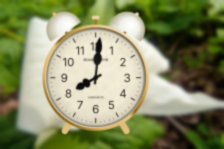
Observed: 8 h 01 min
